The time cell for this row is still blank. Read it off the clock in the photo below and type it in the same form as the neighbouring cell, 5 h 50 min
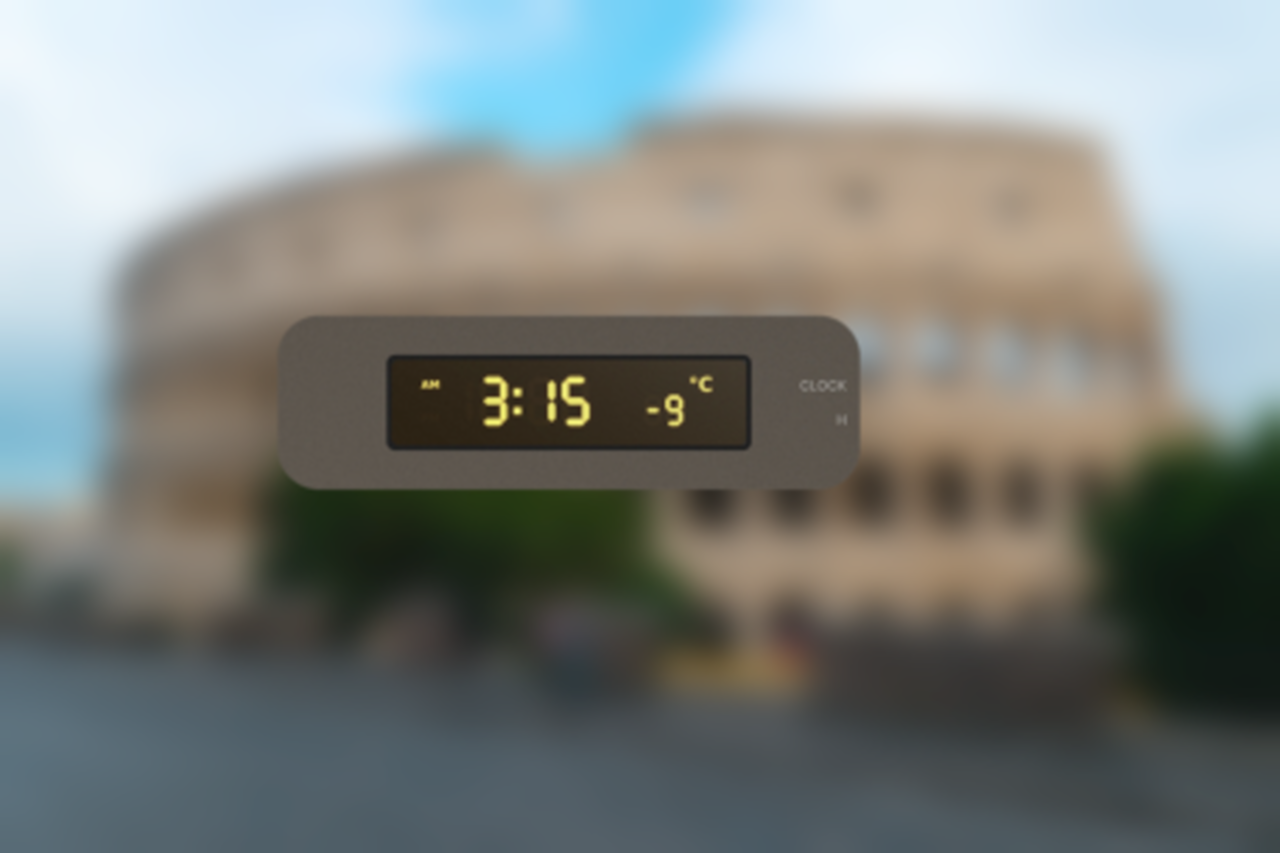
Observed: 3 h 15 min
